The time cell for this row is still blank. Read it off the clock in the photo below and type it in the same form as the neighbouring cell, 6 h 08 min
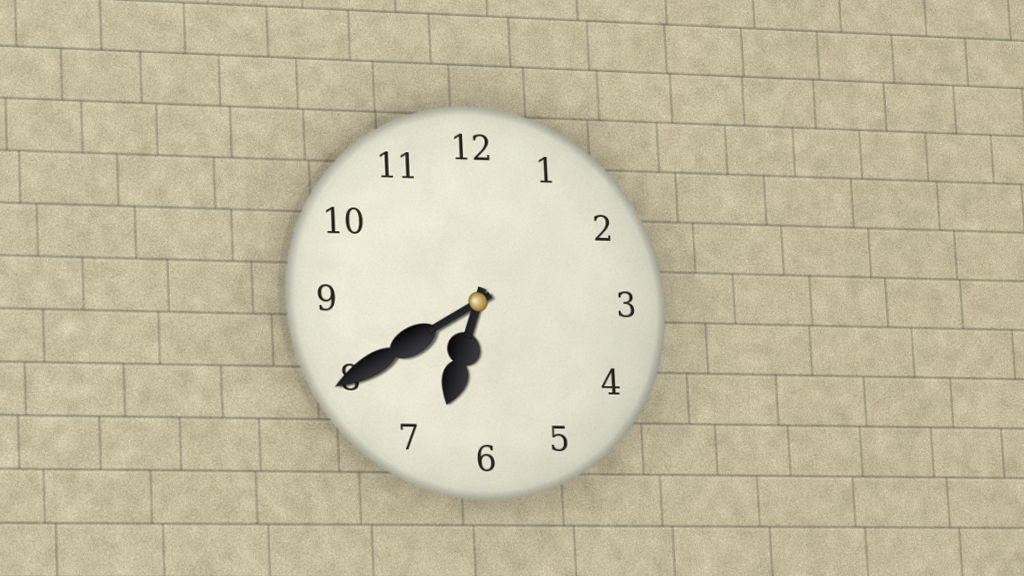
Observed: 6 h 40 min
